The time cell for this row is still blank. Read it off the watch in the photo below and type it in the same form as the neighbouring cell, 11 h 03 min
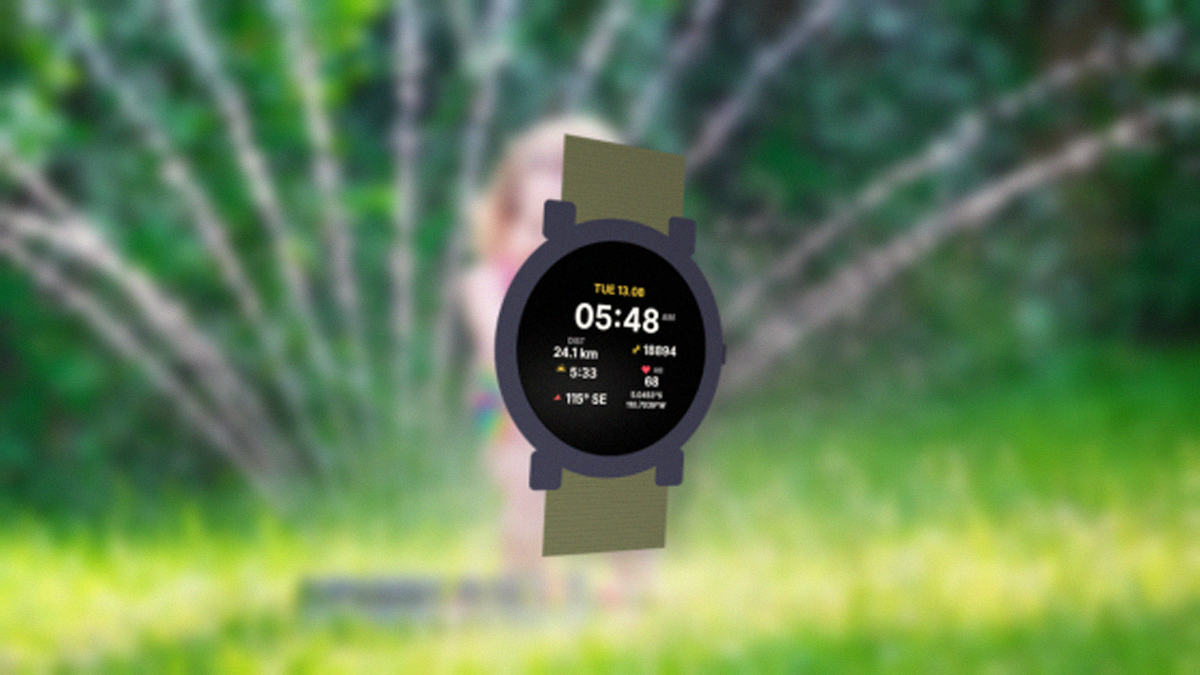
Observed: 5 h 48 min
